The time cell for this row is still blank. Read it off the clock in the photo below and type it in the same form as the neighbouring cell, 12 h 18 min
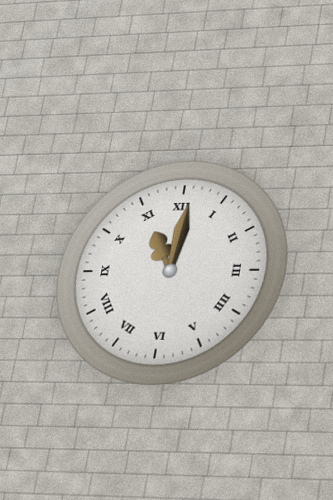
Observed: 11 h 01 min
